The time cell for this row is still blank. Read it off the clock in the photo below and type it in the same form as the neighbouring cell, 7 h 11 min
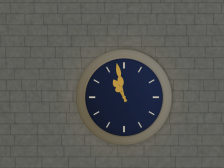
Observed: 10 h 58 min
